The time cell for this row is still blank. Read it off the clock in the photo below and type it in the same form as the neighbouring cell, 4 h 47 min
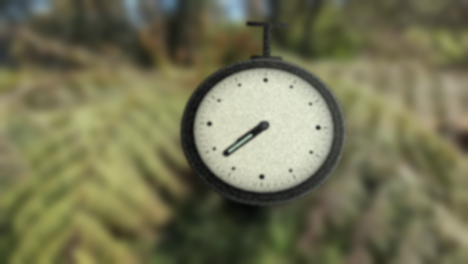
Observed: 7 h 38 min
